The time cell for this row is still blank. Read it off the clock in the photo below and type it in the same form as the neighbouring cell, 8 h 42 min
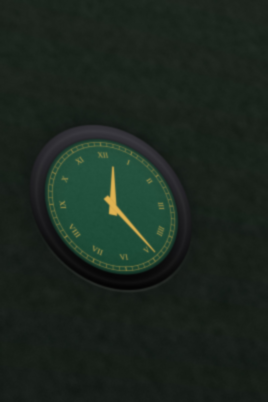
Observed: 12 h 24 min
